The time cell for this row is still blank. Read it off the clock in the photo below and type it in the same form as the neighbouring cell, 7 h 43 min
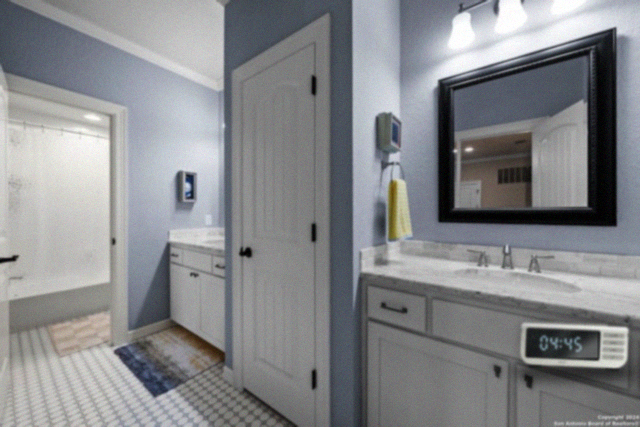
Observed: 4 h 45 min
